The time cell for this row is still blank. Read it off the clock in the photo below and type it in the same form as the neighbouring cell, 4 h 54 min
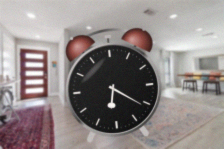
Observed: 6 h 21 min
